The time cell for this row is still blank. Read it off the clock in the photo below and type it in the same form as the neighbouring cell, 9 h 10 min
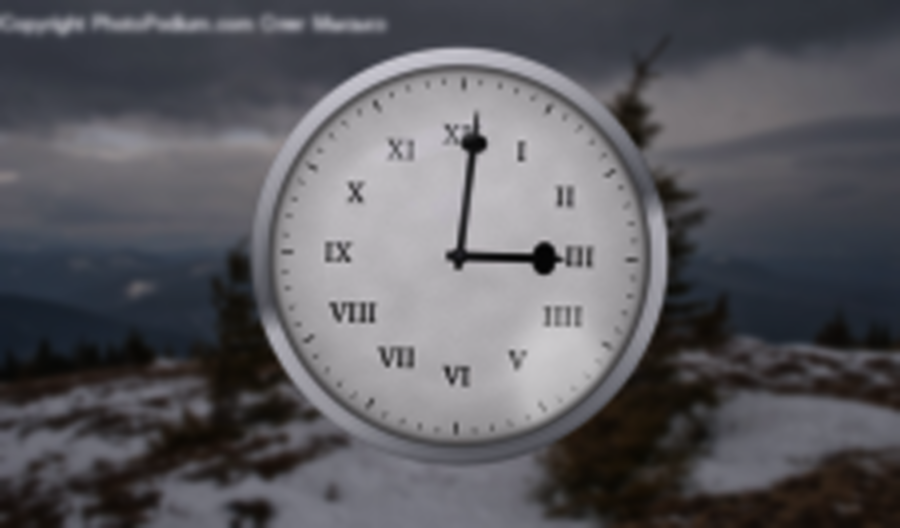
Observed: 3 h 01 min
